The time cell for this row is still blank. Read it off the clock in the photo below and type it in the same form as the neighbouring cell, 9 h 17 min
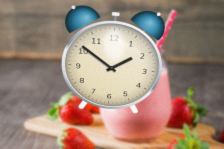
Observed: 1 h 51 min
